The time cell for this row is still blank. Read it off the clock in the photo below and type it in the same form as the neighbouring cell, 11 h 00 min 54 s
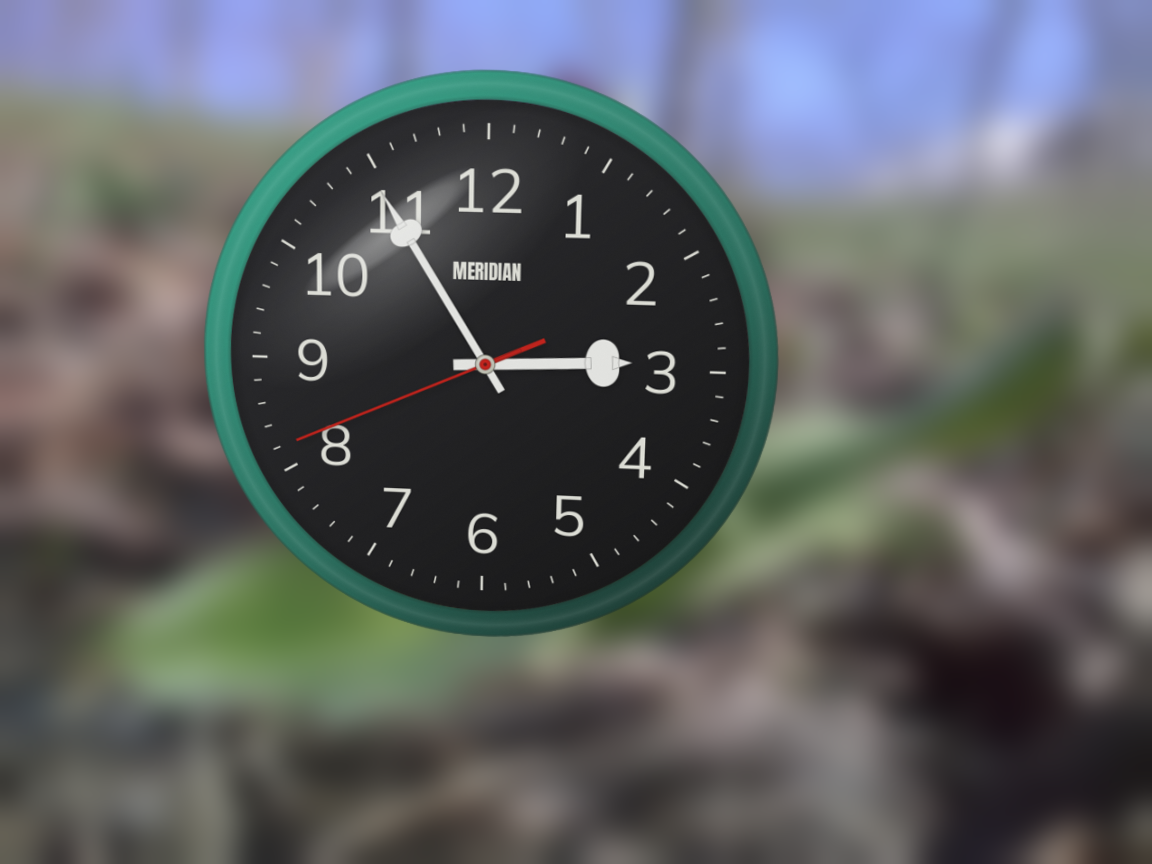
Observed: 2 h 54 min 41 s
